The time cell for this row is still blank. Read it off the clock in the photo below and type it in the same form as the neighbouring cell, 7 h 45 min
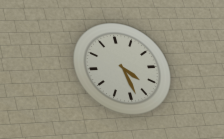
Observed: 4 h 28 min
